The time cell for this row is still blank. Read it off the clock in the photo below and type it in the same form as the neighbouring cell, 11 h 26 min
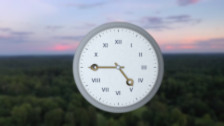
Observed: 4 h 45 min
